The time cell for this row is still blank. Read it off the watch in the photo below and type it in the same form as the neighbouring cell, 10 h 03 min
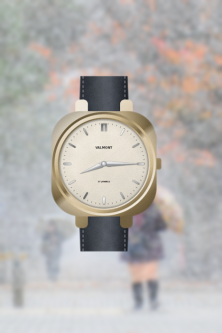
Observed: 8 h 15 min
